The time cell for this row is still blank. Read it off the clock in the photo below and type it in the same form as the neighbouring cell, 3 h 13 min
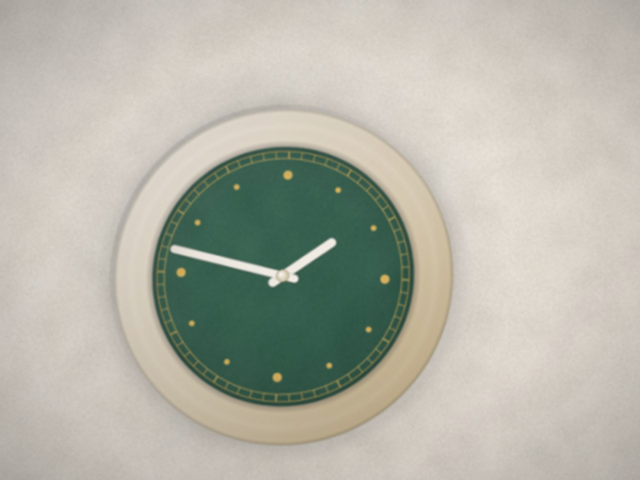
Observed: 1 h 47 min
